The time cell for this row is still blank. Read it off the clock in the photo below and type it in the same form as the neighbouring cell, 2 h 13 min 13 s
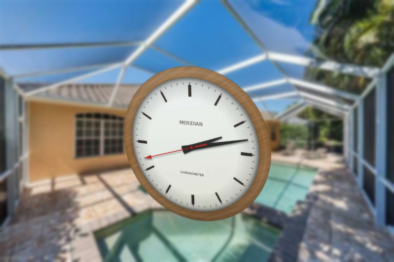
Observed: 2 h 12 min 42 s
